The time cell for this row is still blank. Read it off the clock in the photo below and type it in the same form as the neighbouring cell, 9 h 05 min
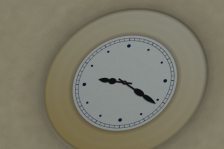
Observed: 9 h 21 min
